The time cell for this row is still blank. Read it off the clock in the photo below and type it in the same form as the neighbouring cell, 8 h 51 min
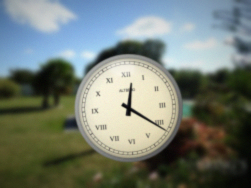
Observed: 12 h 21 min
